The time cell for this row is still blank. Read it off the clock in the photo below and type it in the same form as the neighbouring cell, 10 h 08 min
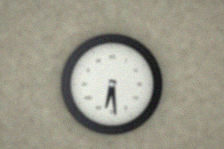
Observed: 6 h 29 min
